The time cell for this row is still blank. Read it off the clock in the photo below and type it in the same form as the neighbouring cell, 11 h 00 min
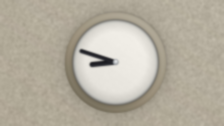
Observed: 8 h 48 min
